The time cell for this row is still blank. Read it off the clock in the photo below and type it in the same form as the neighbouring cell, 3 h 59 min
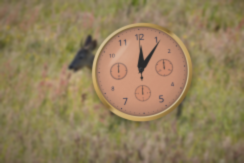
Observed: 12 h 06 min
